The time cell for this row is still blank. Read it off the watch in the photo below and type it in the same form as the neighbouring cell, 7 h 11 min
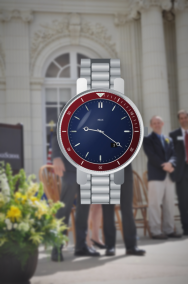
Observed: 9 h 21 min
